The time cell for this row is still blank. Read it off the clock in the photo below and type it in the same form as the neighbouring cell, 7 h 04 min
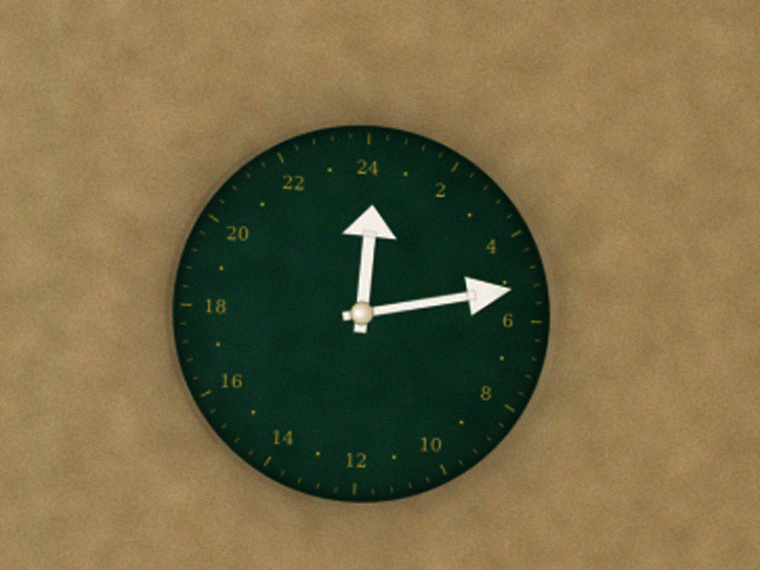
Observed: 0 h 13 min
